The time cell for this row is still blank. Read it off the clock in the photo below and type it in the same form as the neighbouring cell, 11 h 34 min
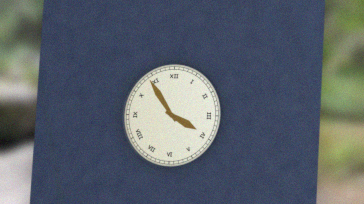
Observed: 3 h 54 min
